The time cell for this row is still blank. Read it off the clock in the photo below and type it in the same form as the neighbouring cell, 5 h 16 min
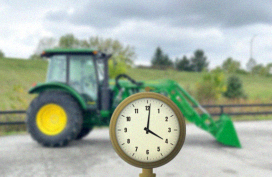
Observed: 4 h 01 min
